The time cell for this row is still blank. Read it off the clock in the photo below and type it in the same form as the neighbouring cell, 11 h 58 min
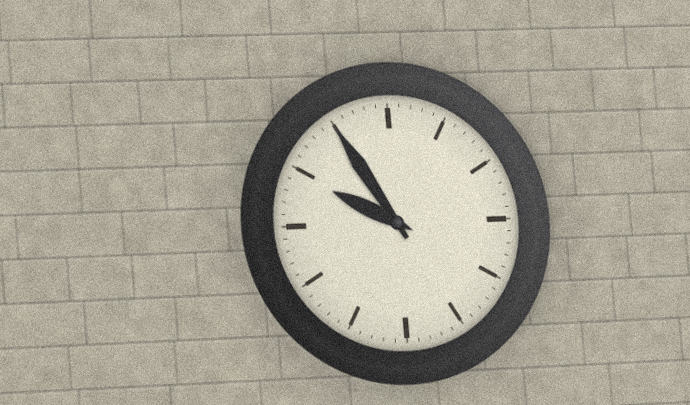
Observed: 9 h 55 min
